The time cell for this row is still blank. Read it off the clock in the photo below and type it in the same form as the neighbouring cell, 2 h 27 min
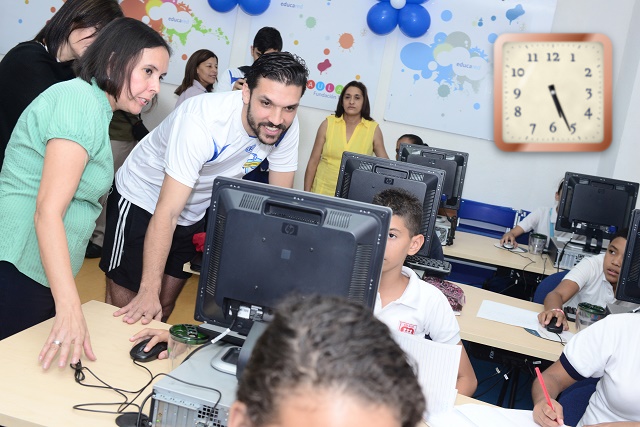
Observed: 5 h 26 min
